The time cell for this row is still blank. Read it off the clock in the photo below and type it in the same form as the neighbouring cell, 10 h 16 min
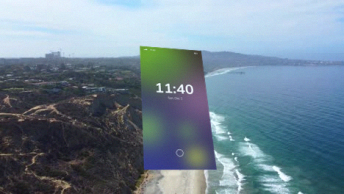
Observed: 11 h 40 min
